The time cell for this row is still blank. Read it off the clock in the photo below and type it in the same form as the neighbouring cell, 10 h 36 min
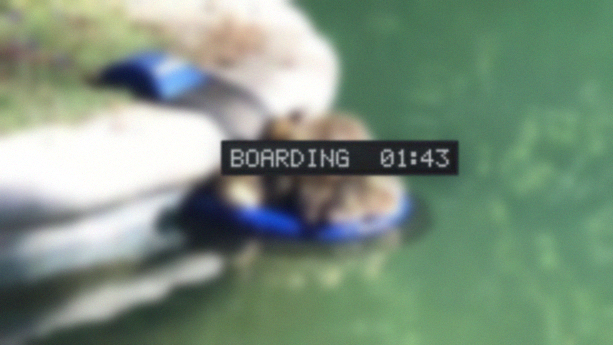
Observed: 1 h 43 min
